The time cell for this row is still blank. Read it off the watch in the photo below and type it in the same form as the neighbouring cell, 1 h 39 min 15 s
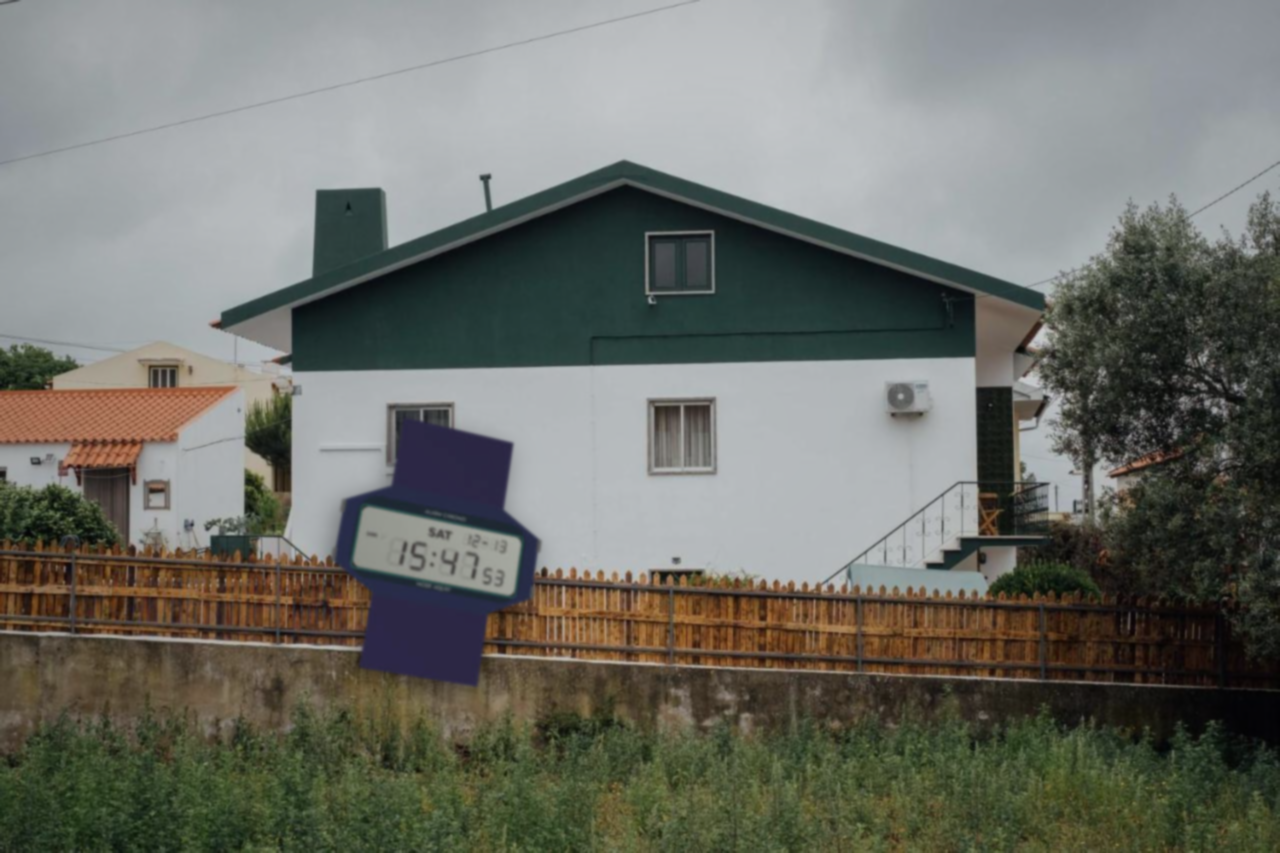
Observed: 15 h 47 min 53 s
